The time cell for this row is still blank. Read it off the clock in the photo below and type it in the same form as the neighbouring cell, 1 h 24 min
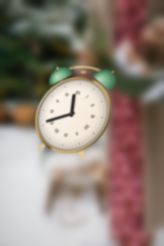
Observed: 11 h 41 min
